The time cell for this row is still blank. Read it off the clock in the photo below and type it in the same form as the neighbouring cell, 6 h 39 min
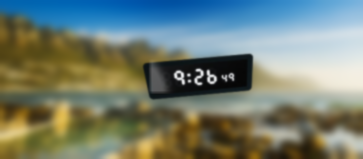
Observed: 9 h 26 min
